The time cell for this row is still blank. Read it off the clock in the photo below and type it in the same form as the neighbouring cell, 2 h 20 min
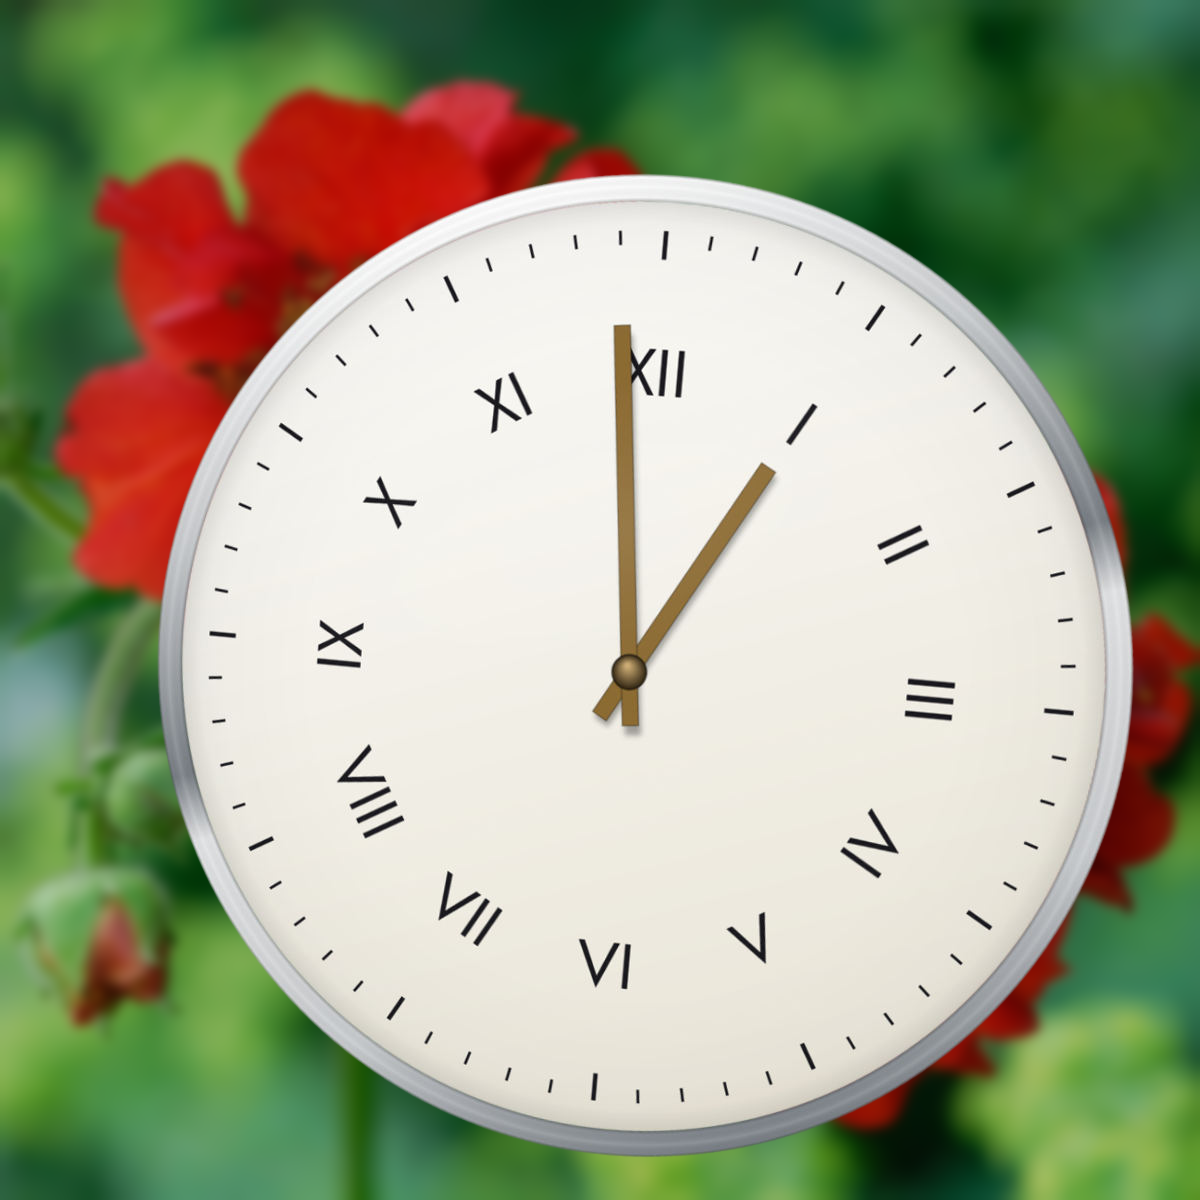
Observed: 12 h 59 min
